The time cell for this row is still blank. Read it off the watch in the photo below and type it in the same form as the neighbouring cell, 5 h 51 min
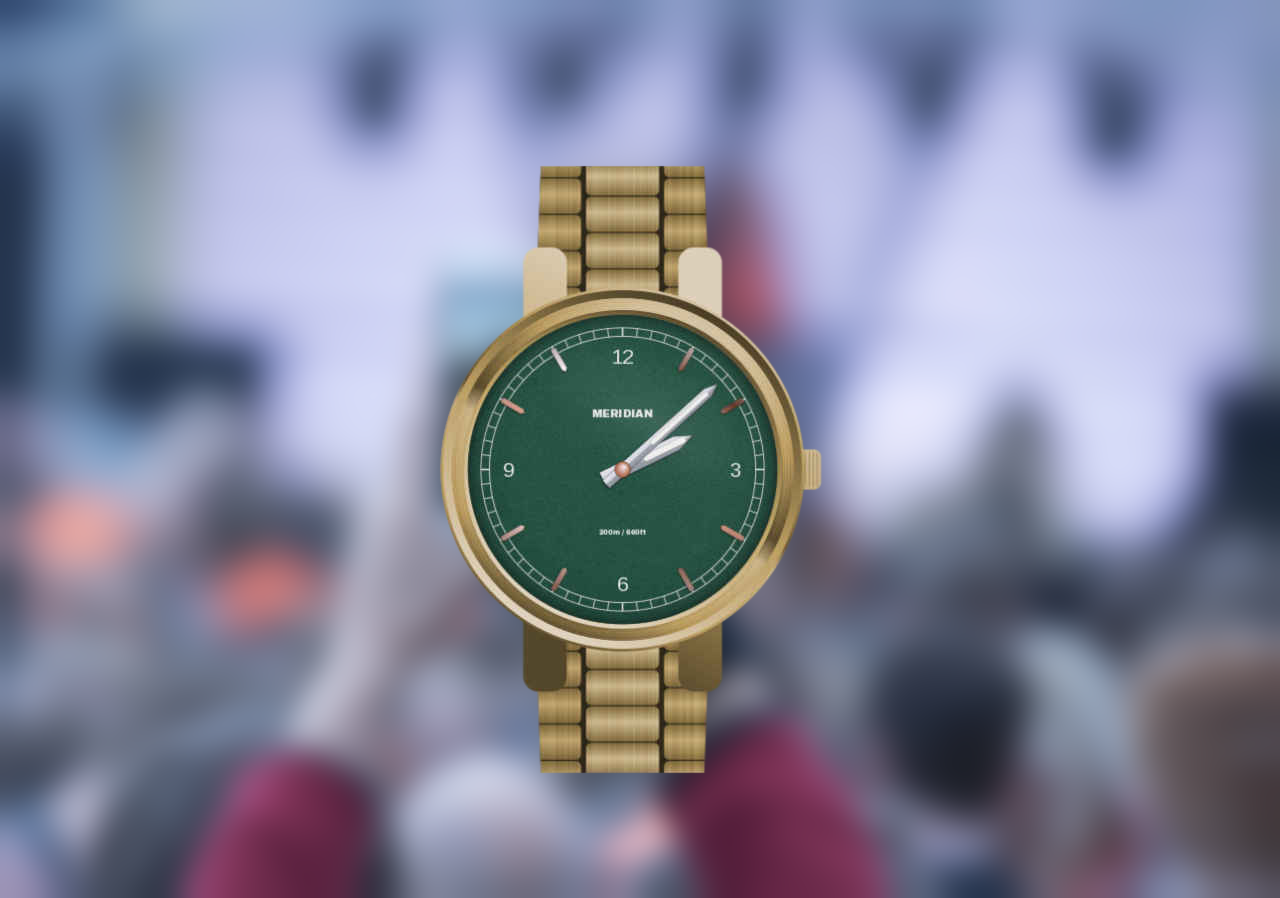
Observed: 2 h 08 min
